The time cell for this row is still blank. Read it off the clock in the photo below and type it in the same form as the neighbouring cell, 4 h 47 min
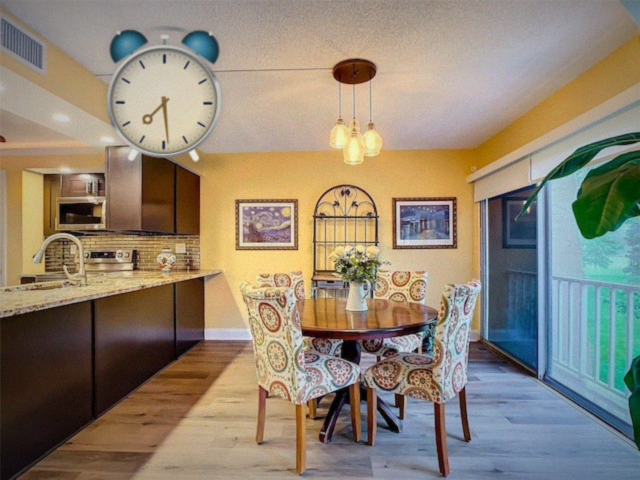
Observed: 7 h 29 min
